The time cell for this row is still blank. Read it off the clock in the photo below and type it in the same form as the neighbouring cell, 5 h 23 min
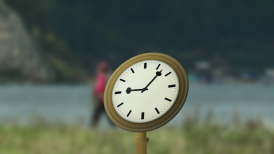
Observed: 9 h 07 min
